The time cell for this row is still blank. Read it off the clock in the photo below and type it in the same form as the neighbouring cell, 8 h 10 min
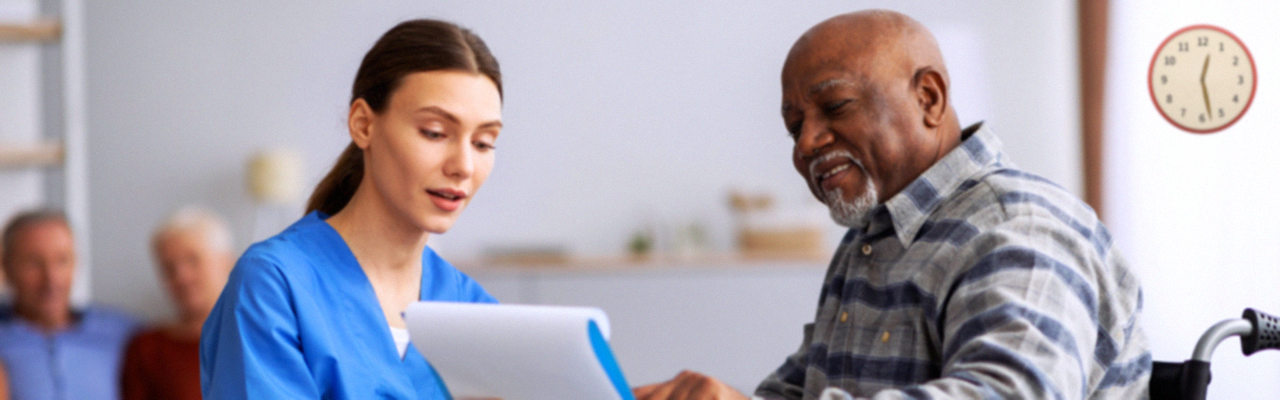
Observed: 12 h 28 min
